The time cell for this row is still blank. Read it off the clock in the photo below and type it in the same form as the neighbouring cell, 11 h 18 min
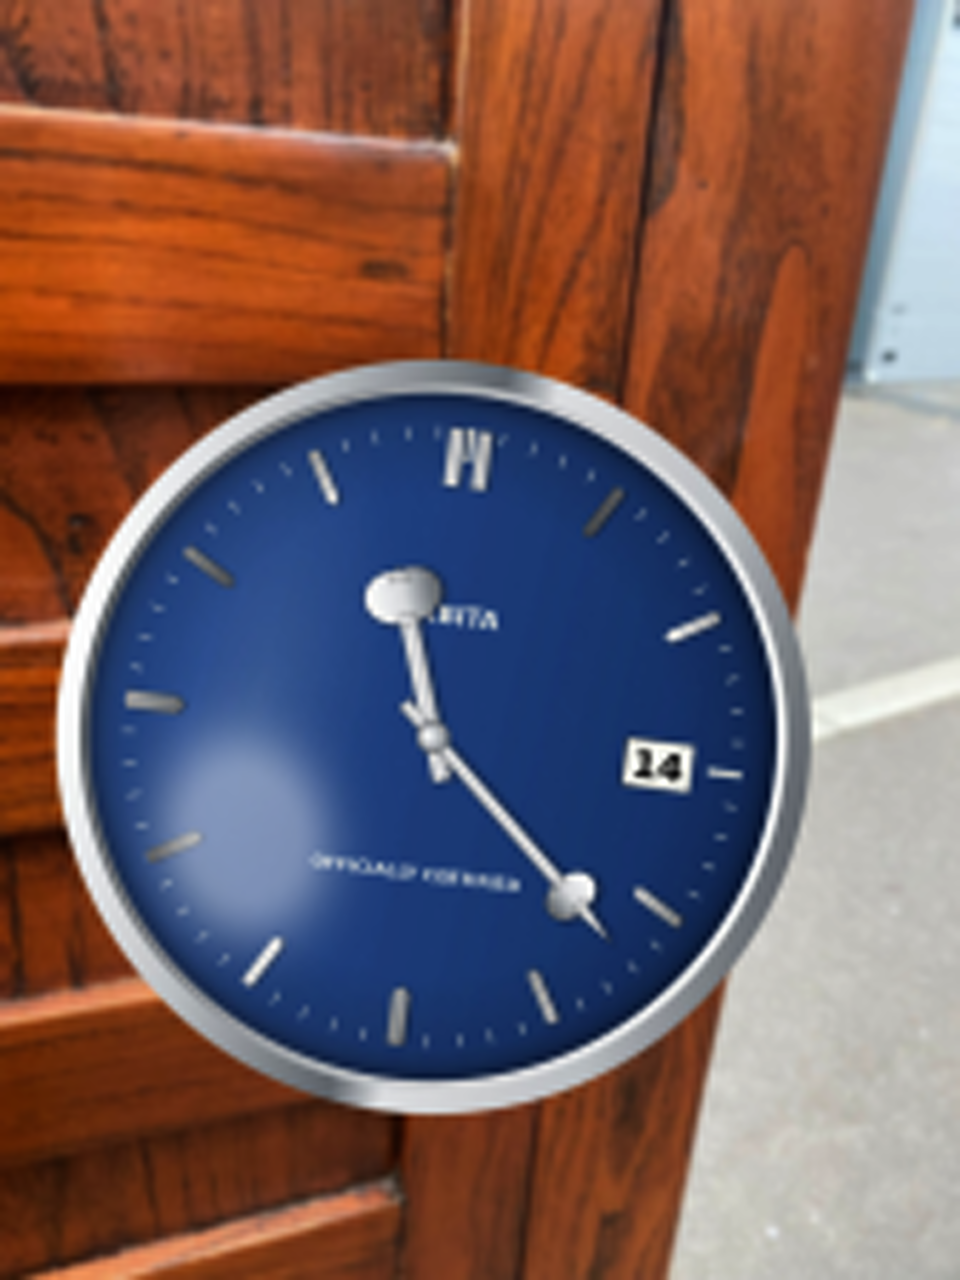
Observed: 11 h 22 min
